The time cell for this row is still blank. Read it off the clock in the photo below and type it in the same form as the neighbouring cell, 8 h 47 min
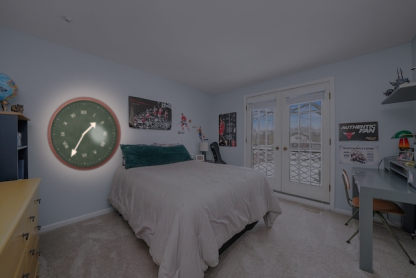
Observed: 1 h 35 min
